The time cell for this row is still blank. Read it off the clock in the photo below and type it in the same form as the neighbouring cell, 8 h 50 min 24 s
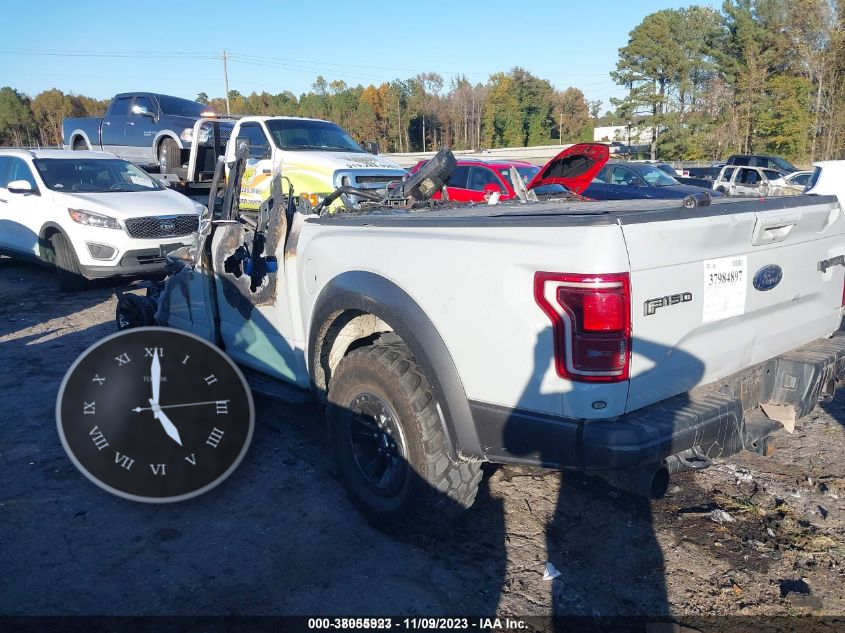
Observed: 5 h 00 min 14 s
